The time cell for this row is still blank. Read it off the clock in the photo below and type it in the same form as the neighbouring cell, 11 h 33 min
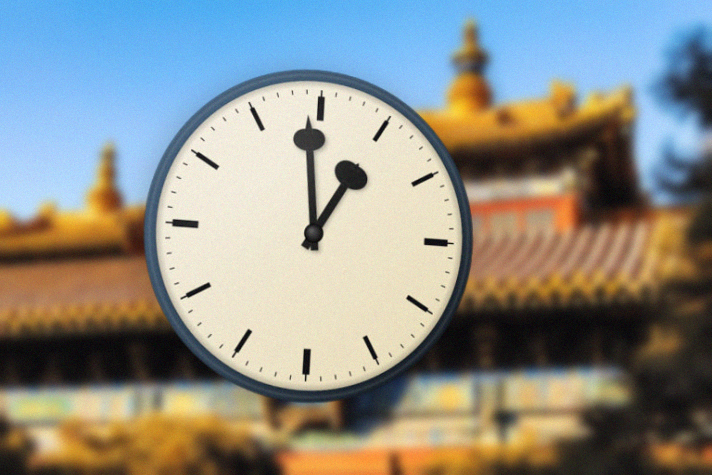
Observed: 12 h 59 min
